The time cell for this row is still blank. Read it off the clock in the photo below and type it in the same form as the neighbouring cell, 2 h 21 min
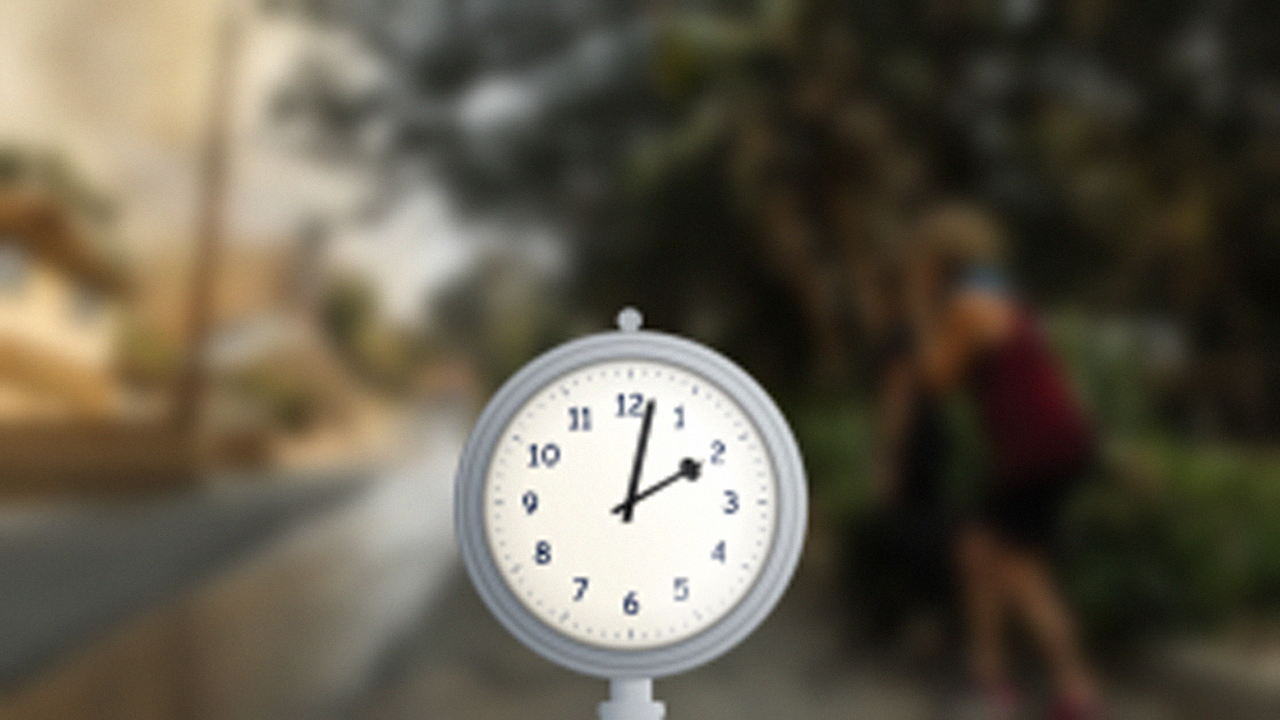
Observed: 2 h 02 min
